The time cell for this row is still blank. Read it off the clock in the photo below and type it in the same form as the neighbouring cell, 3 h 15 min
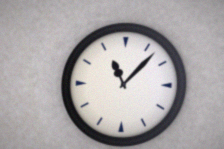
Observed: 11 h 07 min
